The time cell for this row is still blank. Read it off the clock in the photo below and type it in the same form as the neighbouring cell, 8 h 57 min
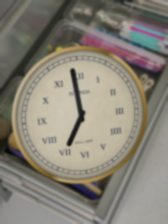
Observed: 6 h 59 min
